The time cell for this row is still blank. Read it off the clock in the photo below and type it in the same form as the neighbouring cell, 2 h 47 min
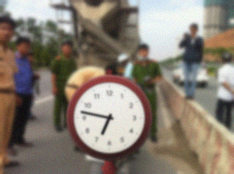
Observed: 6 h 47 min
